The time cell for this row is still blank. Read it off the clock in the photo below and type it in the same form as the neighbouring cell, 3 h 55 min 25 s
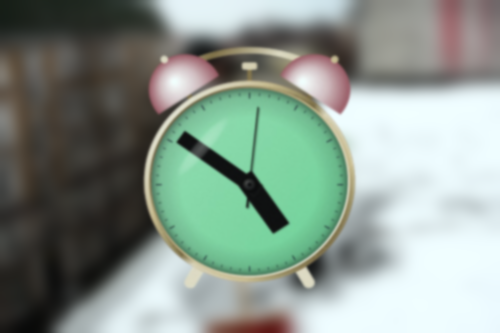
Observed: 4 h 51 min 01 s
